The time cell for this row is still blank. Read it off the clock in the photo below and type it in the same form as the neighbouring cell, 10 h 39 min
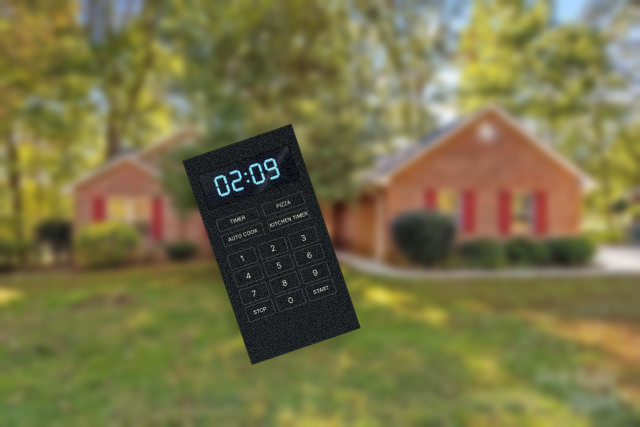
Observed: 2 h 09 min
